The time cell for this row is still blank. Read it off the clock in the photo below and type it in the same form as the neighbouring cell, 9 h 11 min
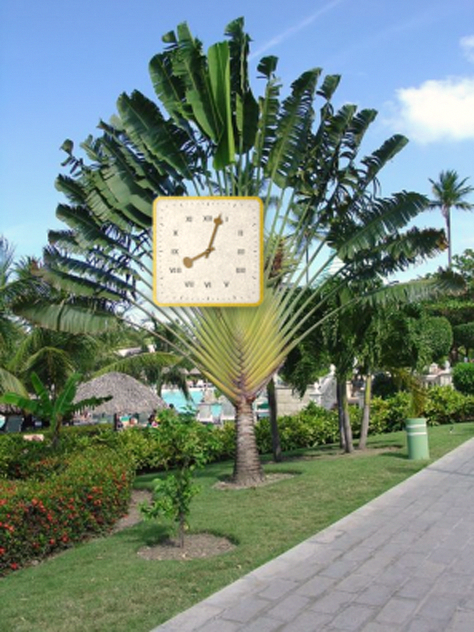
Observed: 8 h 03 min
